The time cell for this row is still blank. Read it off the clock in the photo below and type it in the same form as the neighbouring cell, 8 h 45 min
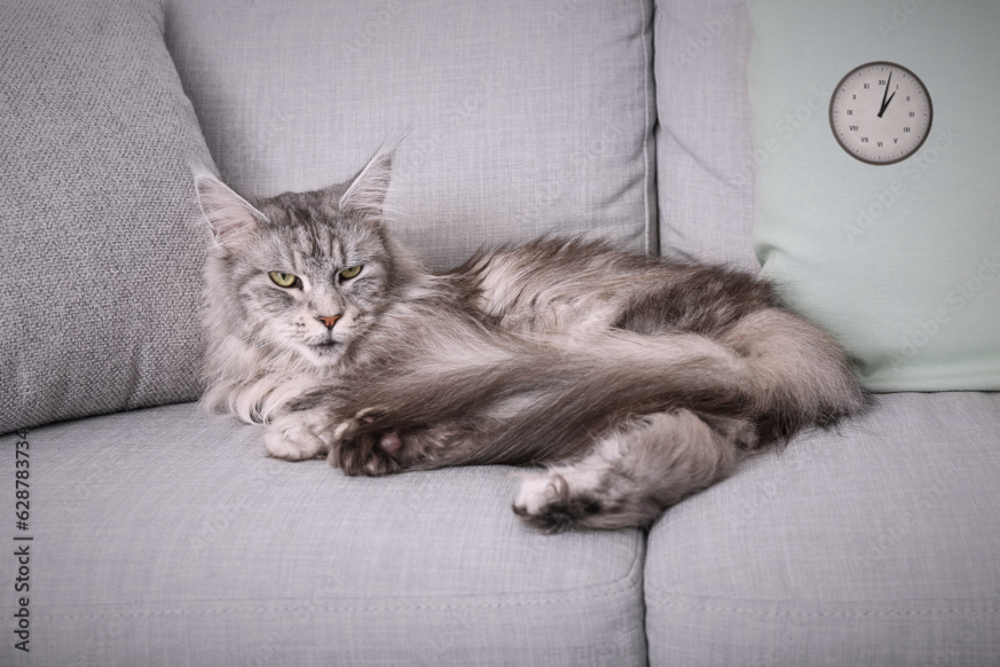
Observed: 1 h 02 min
